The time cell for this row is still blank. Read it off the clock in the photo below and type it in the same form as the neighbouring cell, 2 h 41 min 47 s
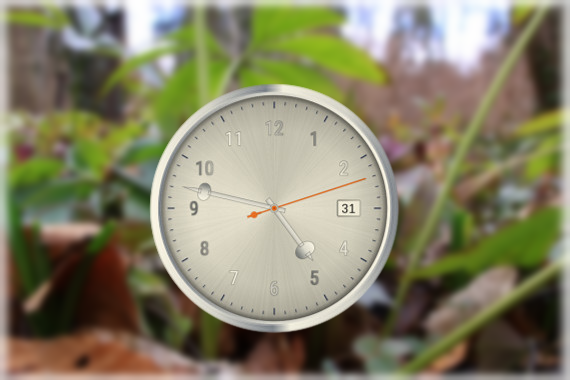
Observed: 4 h 47 min 12 s
